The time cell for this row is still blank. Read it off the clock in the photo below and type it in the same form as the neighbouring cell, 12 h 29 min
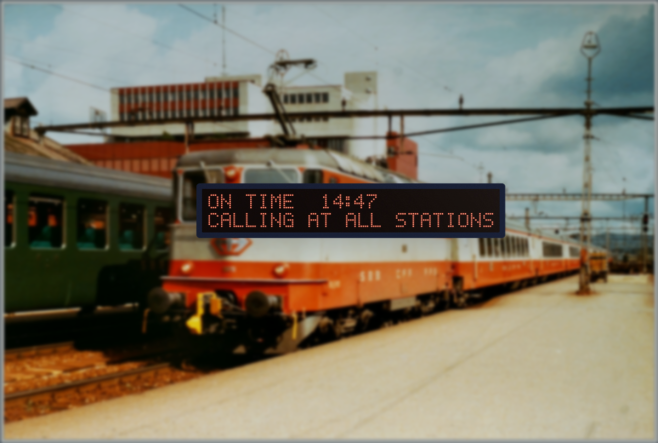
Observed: 14 h 47 min
